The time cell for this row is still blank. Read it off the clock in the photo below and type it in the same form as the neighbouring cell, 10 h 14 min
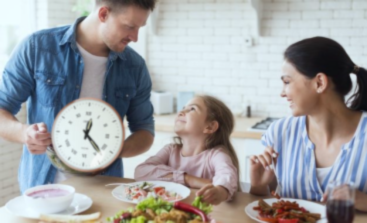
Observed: 12 h 23 min
